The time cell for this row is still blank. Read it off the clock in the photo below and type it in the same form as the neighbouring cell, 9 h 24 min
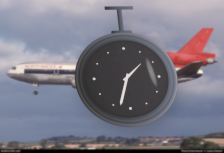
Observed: 1 h 33 min
